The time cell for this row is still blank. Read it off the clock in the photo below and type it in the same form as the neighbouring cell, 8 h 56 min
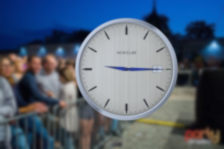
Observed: 9 h 15 min
